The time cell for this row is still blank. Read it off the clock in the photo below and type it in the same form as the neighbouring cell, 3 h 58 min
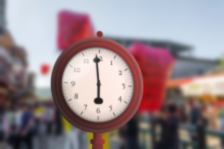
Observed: 5 h 59 min
